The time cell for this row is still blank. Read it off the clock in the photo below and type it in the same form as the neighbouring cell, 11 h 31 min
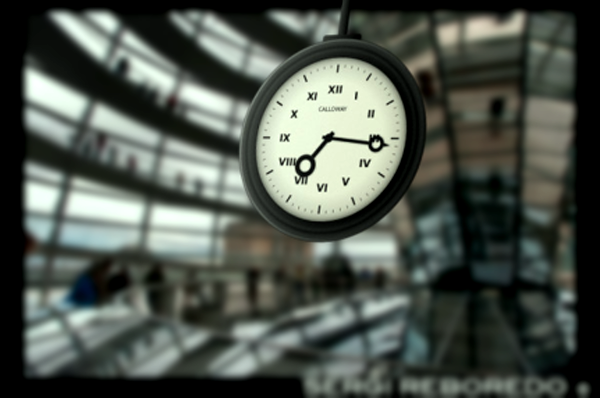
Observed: 7 h 16 min
